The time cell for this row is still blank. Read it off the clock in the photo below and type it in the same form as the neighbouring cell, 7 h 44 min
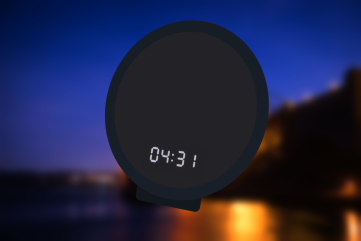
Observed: 4 h 31 min
